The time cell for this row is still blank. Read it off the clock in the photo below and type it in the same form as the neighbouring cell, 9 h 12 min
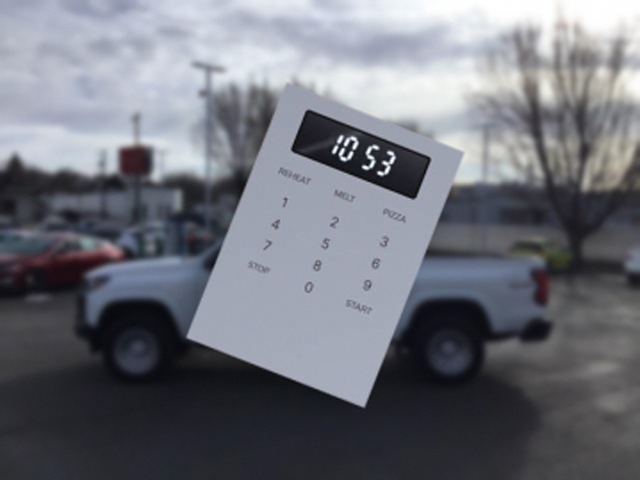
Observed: 10 h 53 min
